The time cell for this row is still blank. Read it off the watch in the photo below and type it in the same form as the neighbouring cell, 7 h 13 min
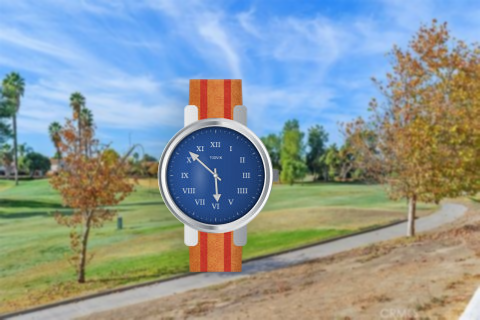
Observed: 5 h 52 min
